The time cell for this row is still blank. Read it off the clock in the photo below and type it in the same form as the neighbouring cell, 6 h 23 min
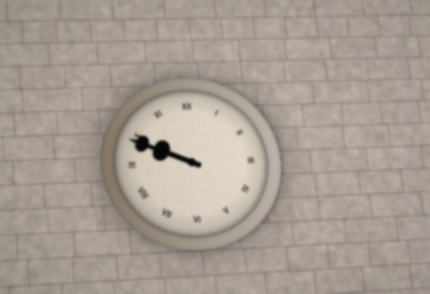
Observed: 9 h 49 min
